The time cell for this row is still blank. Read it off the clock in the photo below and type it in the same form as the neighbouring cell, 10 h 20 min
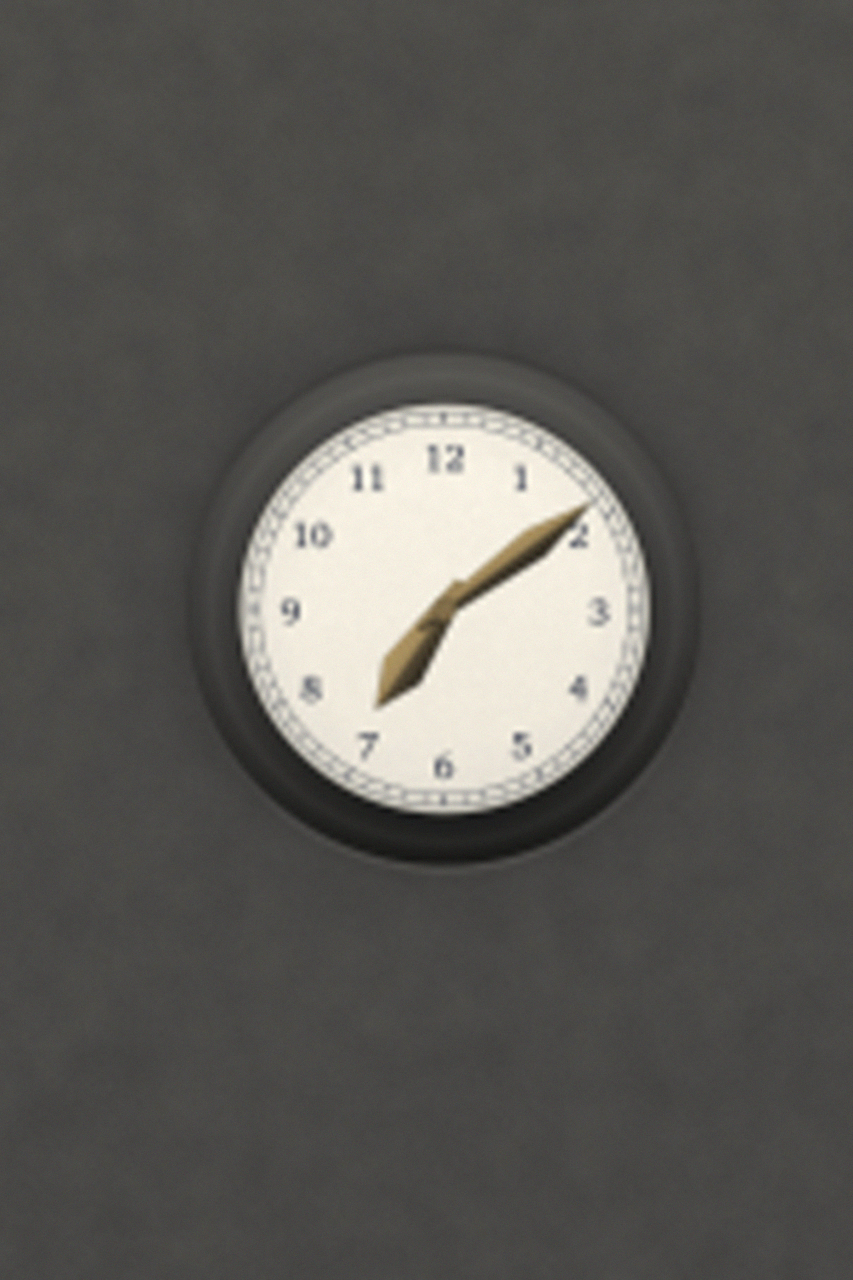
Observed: 7 h 09 min
